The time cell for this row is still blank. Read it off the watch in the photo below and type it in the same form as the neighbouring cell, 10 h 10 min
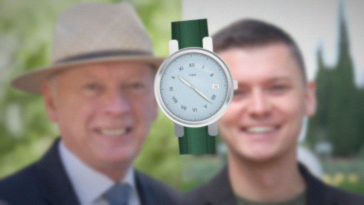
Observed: 10 h 22 min
